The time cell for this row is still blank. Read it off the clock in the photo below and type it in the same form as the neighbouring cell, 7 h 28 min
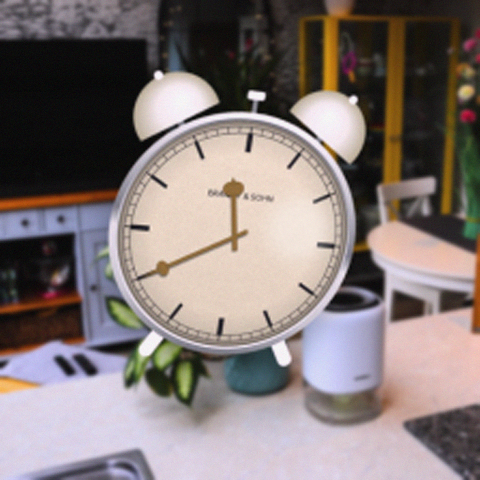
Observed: 11 h 40 min
